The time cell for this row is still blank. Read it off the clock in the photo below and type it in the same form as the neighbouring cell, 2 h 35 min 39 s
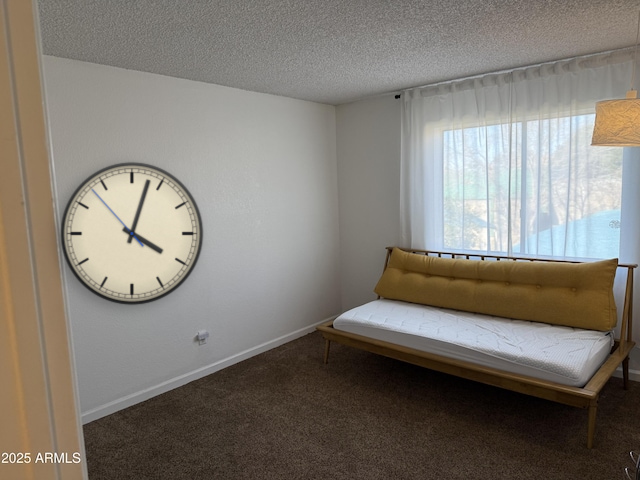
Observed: 4 h 02 min 53 s
